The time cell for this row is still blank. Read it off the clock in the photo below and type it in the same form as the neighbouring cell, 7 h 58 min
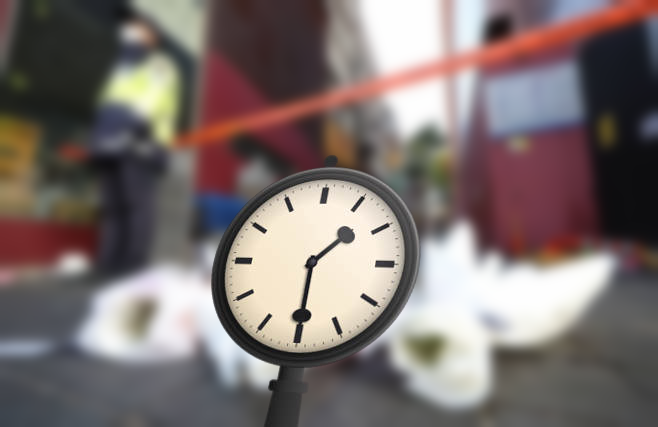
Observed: 1 h 30 min
